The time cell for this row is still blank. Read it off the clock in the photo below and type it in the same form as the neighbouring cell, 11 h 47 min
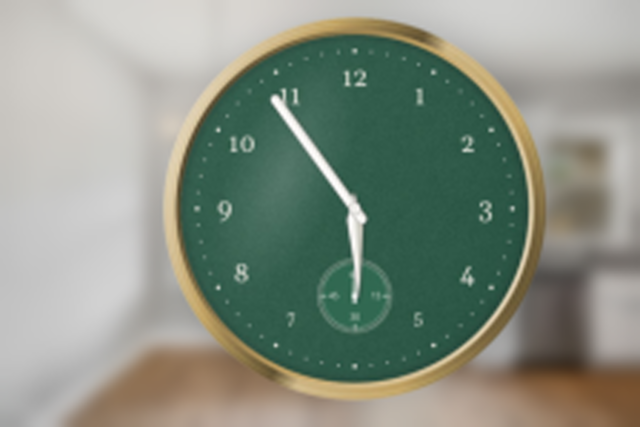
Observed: 5 h 54 min
